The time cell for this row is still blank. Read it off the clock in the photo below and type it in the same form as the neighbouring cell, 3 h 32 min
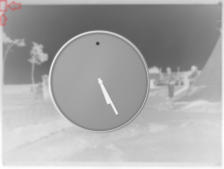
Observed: 5 h 26 min
